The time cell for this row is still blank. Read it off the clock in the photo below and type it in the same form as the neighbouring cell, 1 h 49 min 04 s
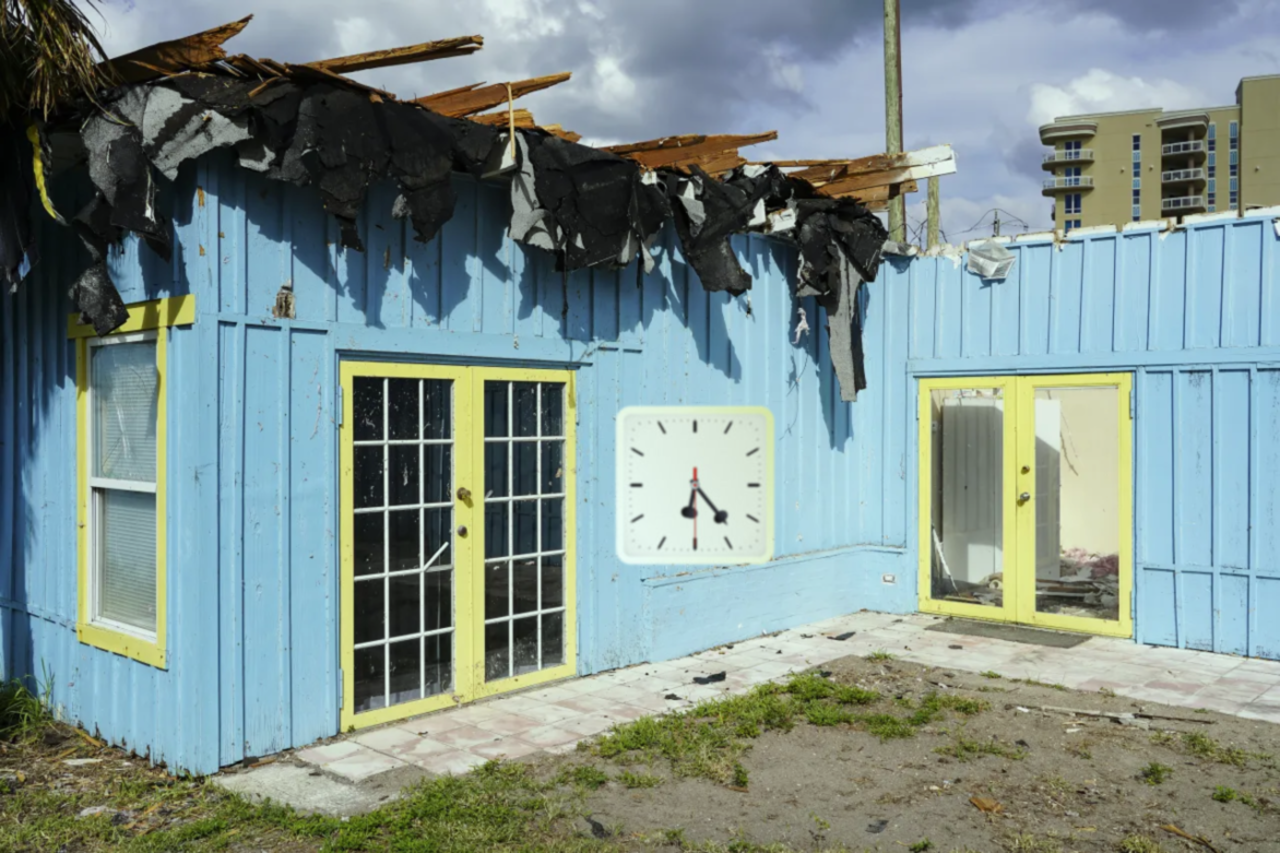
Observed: 6 h 23 min 30 s
